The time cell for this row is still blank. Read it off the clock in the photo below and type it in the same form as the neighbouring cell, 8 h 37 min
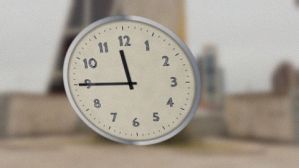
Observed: 11 h 45 min
